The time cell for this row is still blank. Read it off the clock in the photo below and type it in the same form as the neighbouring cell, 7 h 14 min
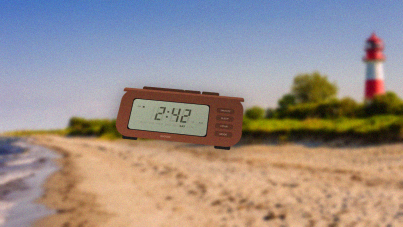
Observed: 2 h 42 min
